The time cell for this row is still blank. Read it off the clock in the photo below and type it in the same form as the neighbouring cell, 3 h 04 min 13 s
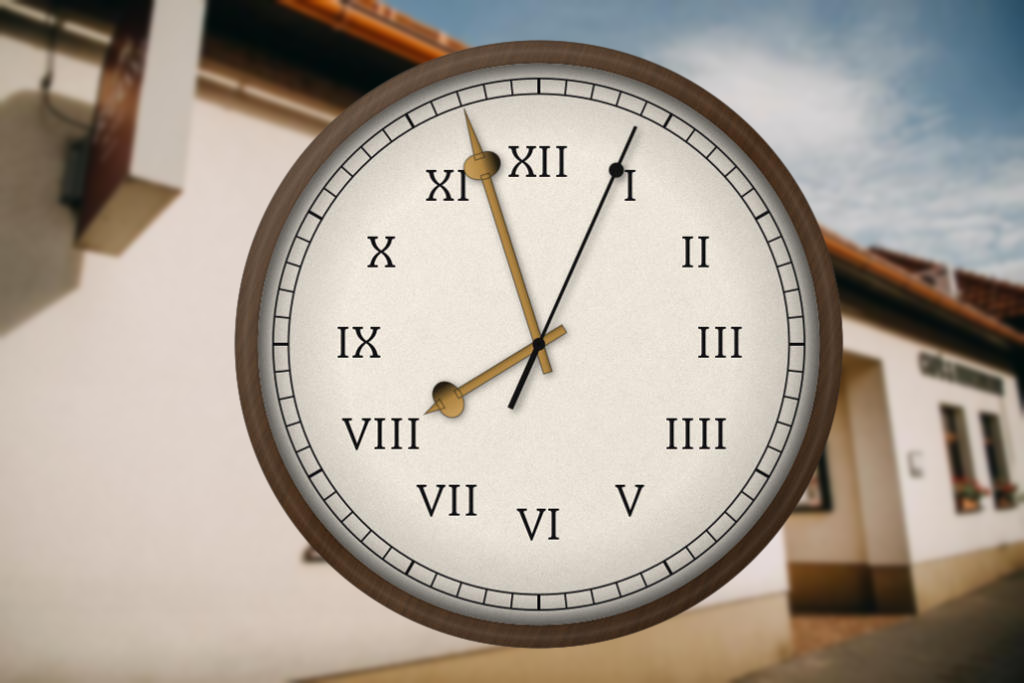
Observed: 7 h 57 min 04 s
